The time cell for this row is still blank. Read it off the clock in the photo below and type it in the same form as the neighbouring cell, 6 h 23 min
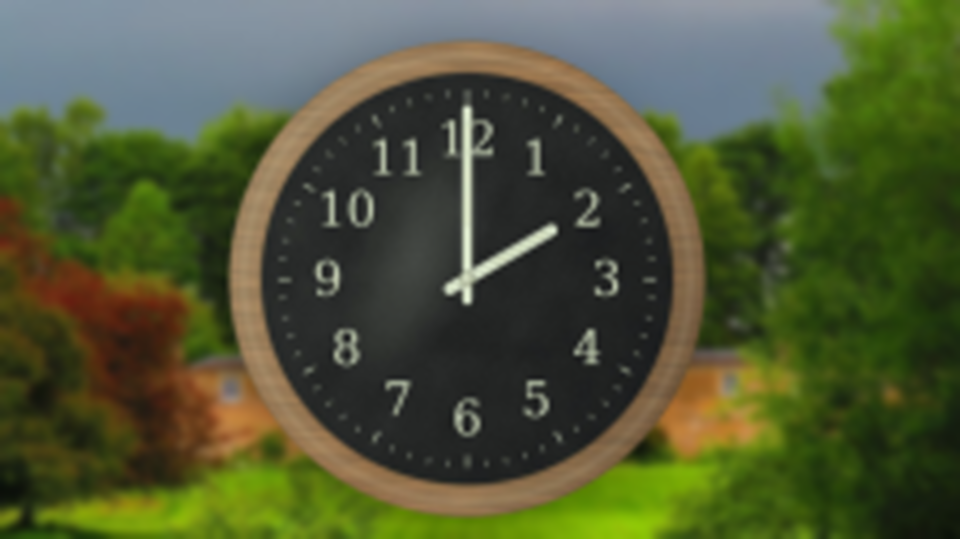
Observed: 2 h 00 min
